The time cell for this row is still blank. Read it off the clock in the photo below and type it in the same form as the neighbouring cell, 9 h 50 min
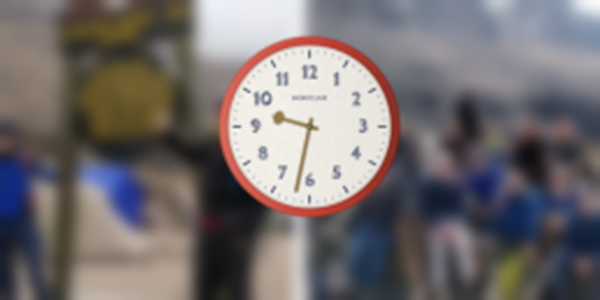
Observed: 9 h 32 min
